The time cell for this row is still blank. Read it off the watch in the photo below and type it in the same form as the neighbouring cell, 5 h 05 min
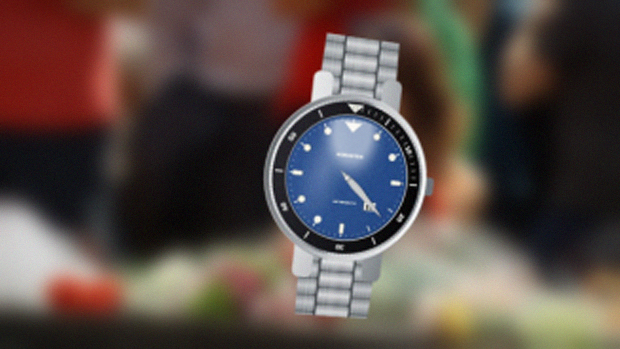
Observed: 4 h 22 min
